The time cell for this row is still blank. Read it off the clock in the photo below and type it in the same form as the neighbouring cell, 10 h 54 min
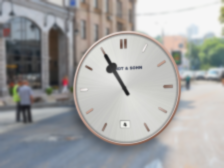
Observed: 10 h 55 min
